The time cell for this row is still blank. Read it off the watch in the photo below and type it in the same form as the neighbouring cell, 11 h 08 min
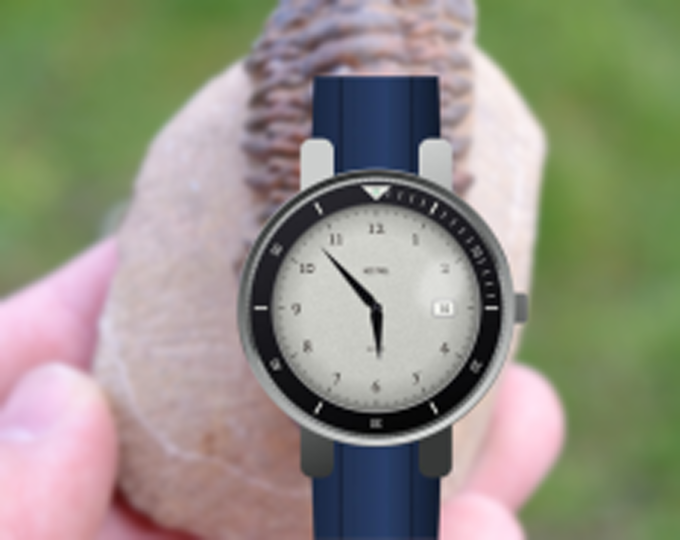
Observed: 5 h 53 min
